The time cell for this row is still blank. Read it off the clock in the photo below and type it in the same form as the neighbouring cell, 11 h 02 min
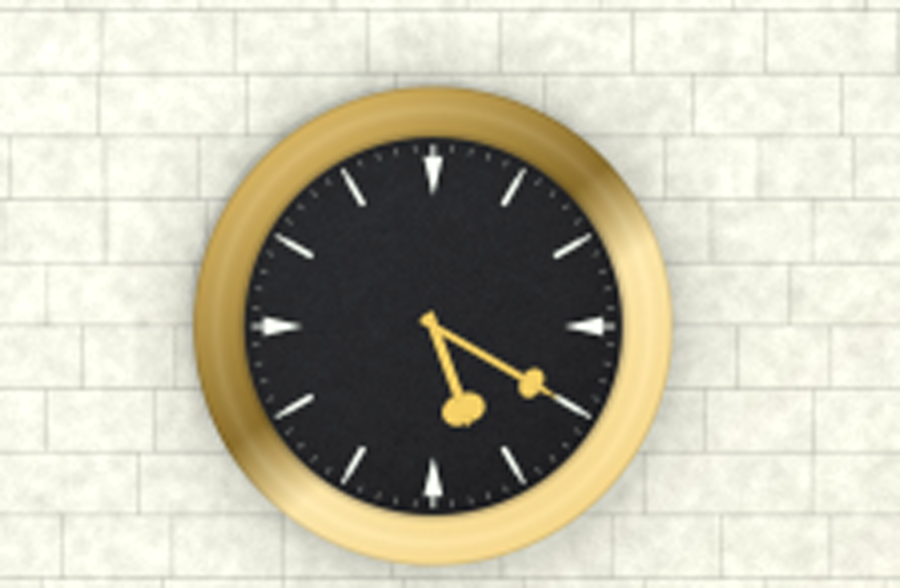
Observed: 5 h 20 min
